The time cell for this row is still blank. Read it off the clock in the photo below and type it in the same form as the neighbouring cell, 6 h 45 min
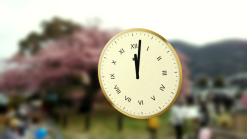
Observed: 12 h 02 min
